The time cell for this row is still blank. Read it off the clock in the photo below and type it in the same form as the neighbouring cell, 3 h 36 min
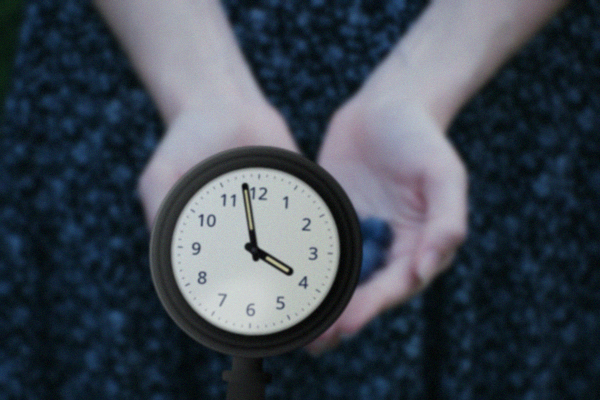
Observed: 3 h 58 min
